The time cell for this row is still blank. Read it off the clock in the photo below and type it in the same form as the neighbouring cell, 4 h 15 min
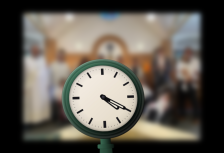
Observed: 4 h 20 min
